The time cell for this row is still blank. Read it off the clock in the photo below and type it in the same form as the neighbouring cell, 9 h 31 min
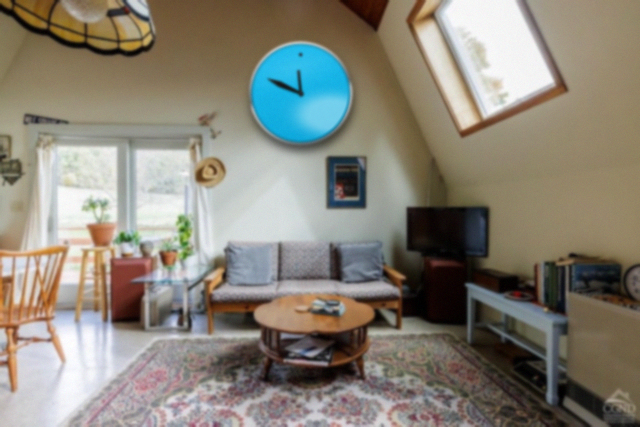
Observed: 11 h 49 min
